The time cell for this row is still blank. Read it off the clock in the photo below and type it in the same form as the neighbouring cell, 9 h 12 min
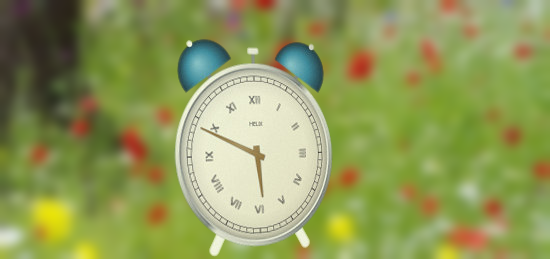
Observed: 5 h 49 min
